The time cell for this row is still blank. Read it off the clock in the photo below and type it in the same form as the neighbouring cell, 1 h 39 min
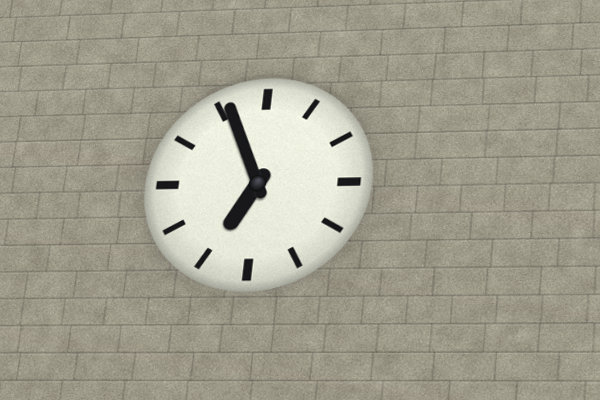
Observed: 6 h 56 min
